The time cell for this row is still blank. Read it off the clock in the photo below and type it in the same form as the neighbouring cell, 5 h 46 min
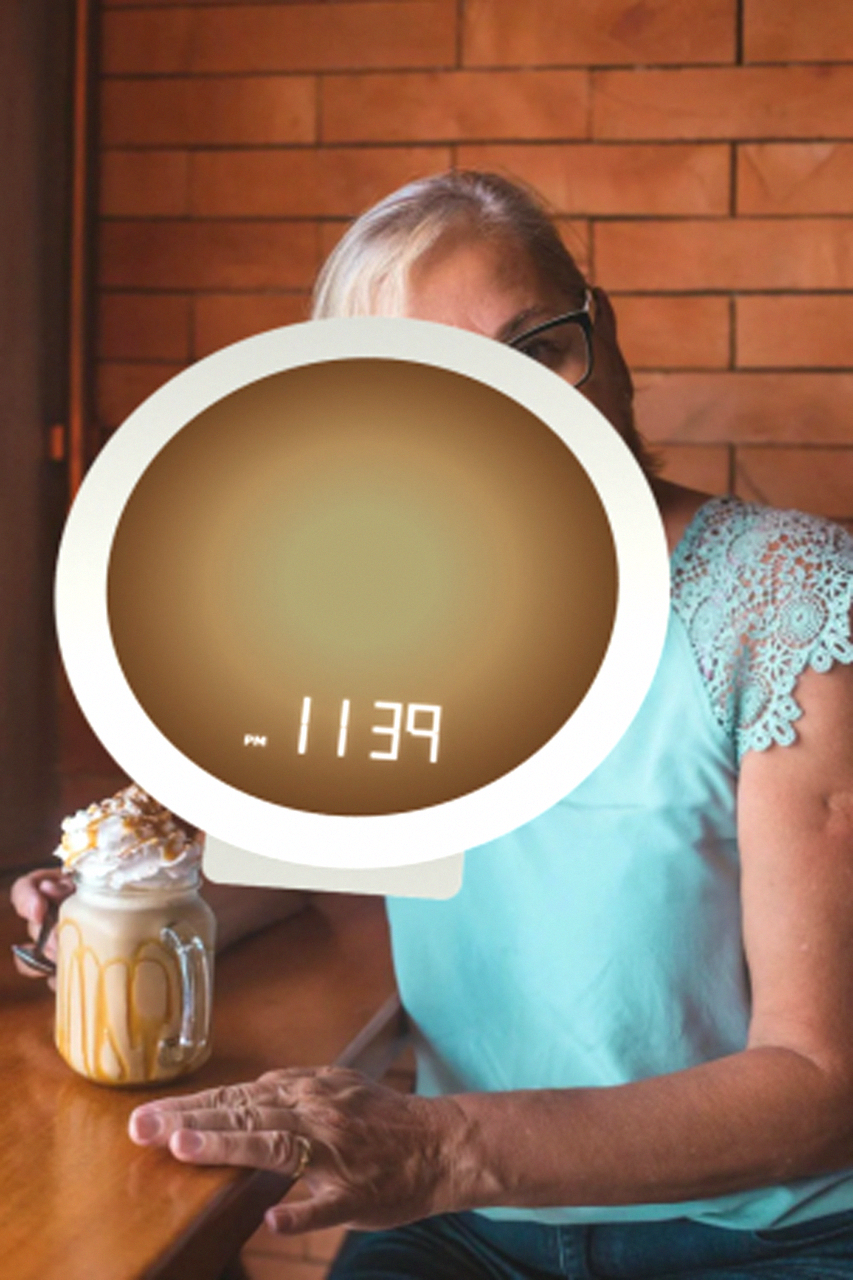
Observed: 11 h 39 min
